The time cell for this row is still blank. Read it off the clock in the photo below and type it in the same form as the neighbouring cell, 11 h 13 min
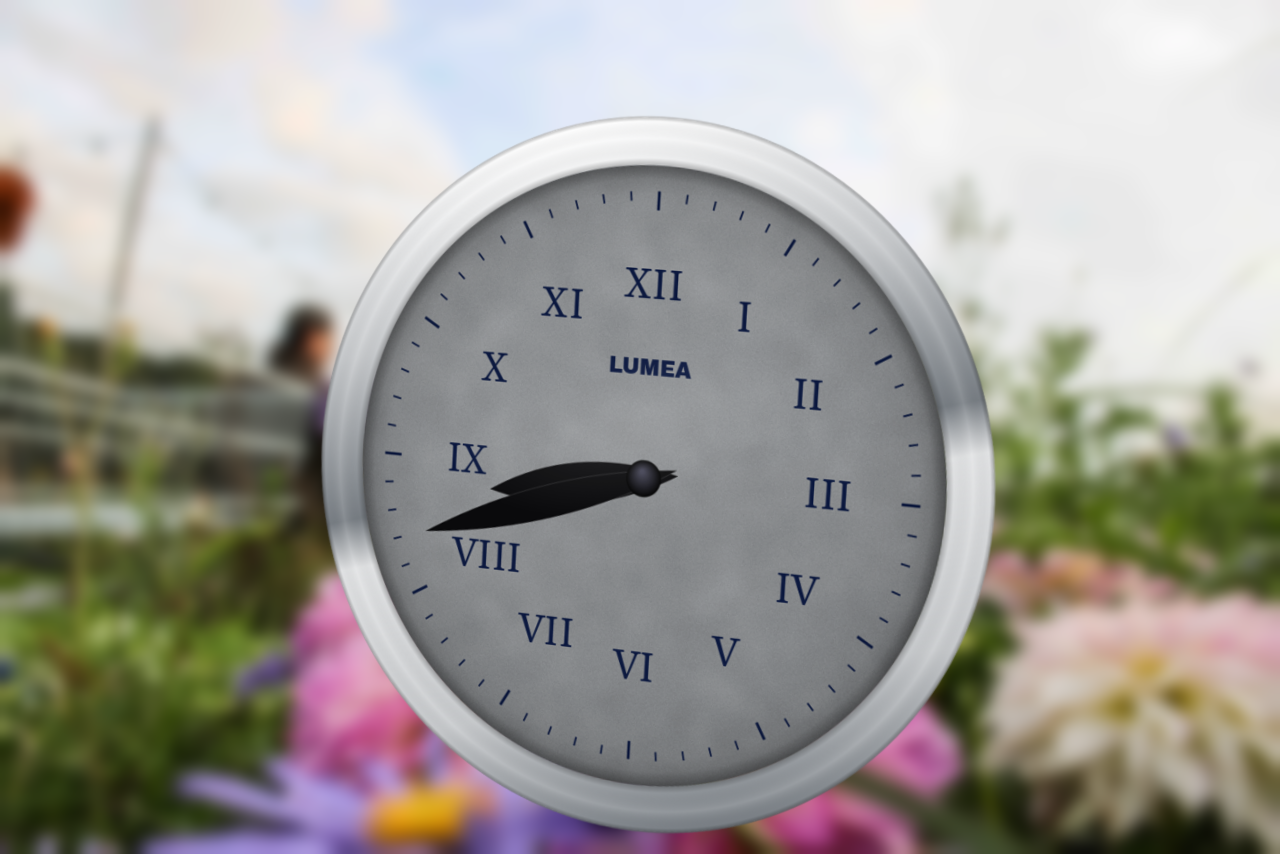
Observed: 8 h 42 min
